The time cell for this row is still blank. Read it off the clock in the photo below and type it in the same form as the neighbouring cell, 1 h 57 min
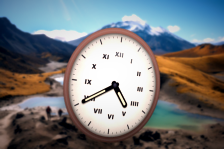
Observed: 4 h 40 min
